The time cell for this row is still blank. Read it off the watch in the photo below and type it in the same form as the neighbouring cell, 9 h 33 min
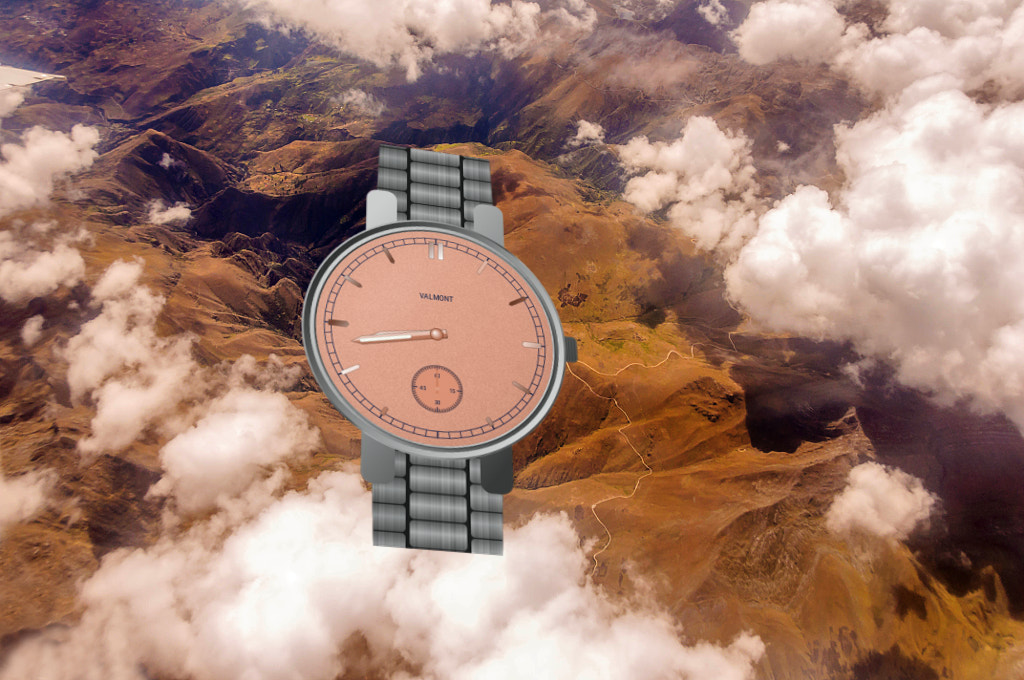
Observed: 8 h 43 min
